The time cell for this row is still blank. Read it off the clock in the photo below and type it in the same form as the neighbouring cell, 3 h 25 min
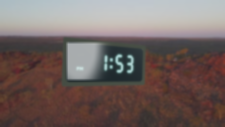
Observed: 1 h 53 min
